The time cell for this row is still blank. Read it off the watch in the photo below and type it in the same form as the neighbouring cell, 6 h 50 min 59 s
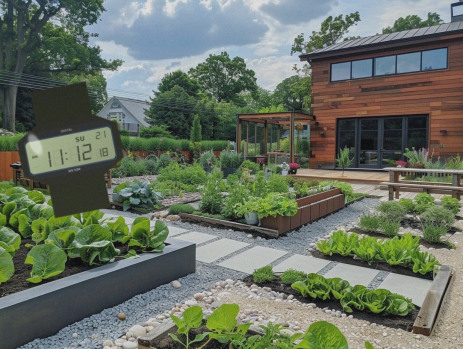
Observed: 11 h 12 min 18 s
